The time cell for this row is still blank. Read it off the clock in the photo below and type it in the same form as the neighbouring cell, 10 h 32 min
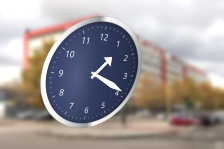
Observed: 1 h 19 min
